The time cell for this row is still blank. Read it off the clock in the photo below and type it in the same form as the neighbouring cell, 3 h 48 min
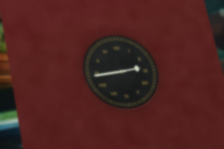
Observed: 2 h 44 min
